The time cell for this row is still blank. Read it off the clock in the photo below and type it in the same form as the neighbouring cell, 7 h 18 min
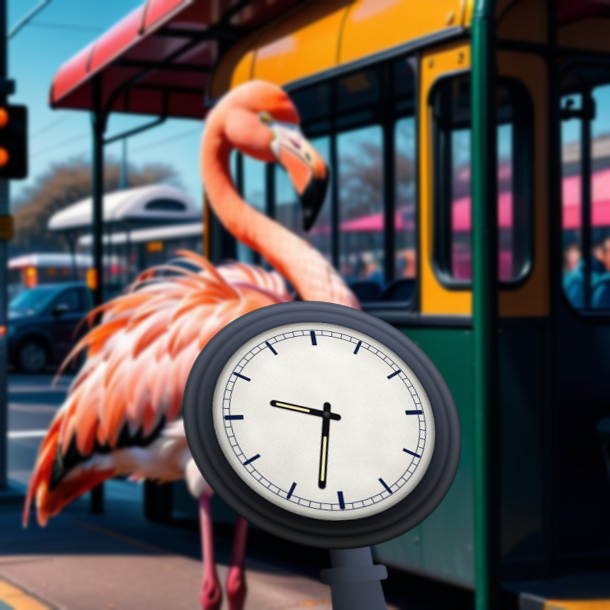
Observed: 9 h 32 min
